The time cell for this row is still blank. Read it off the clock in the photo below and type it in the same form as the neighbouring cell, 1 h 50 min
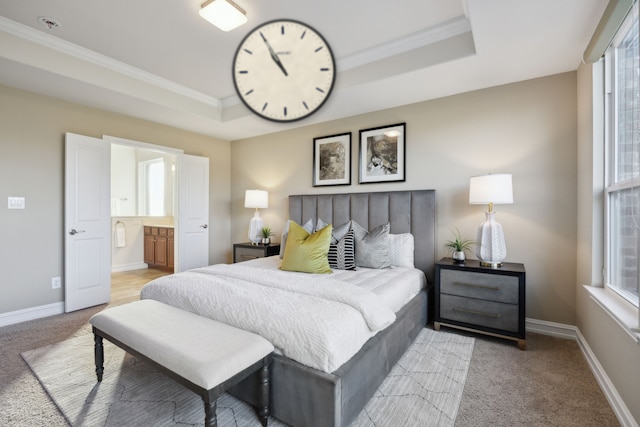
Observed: 10 h 55 min
